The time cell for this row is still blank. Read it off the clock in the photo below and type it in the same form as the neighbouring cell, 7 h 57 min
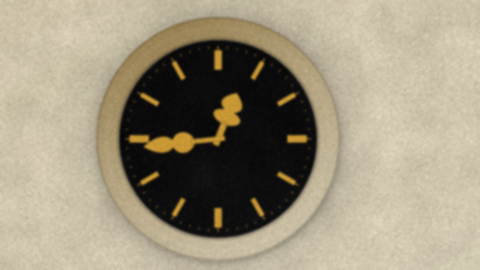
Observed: 12 h 44 min
